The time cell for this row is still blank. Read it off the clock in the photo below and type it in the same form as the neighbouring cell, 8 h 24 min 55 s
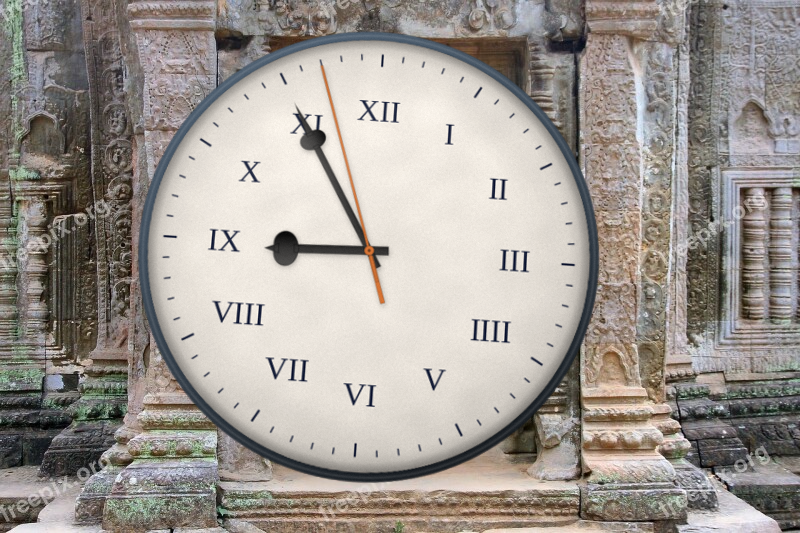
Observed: 8 h 54 min 57 s
